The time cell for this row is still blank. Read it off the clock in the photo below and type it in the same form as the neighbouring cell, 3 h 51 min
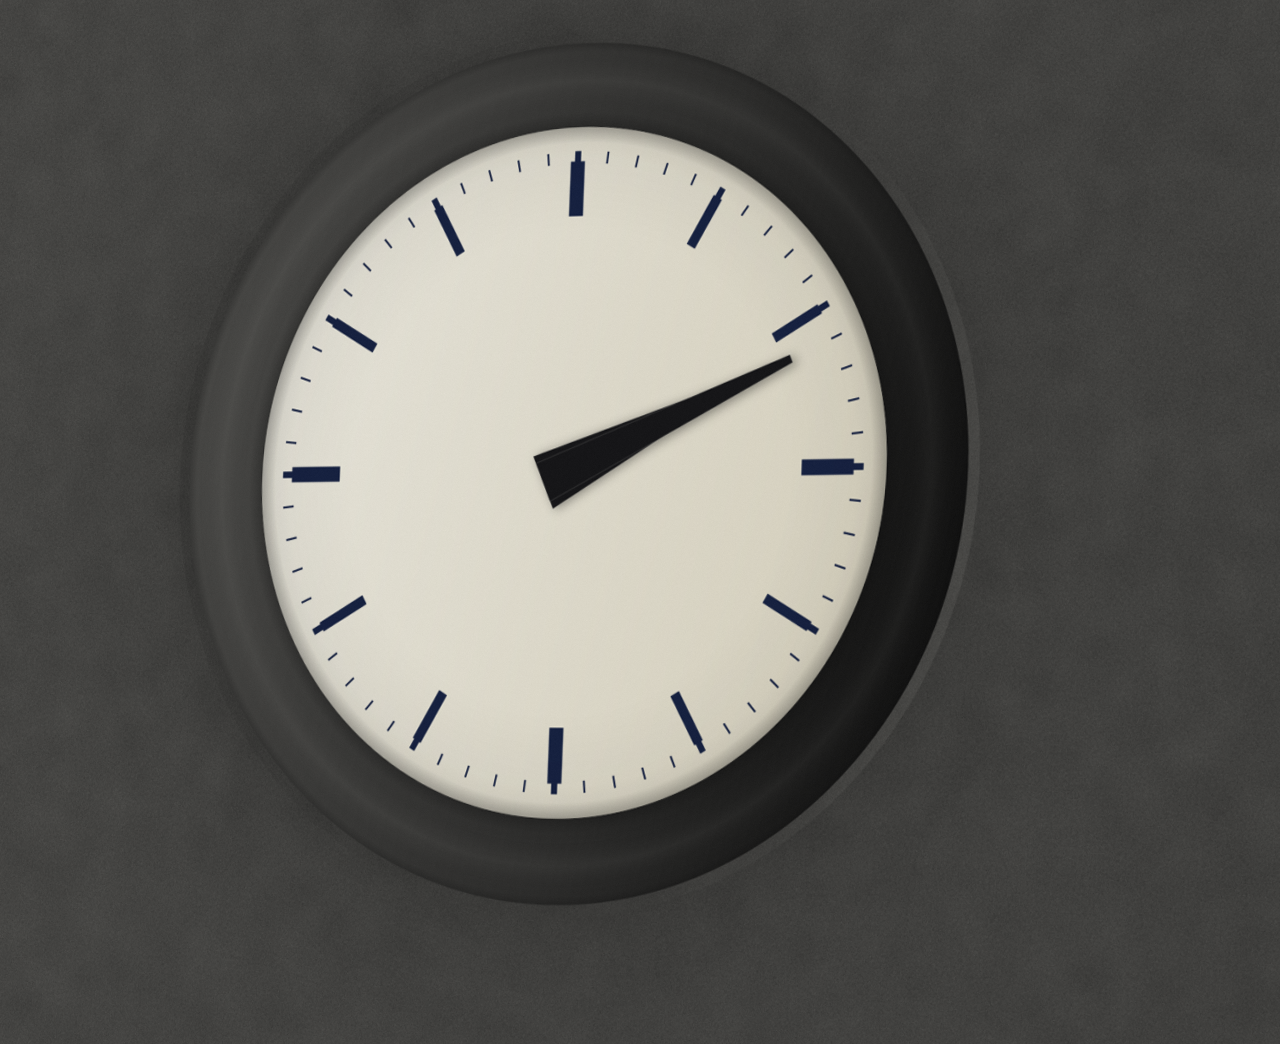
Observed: 2 h 11 min
